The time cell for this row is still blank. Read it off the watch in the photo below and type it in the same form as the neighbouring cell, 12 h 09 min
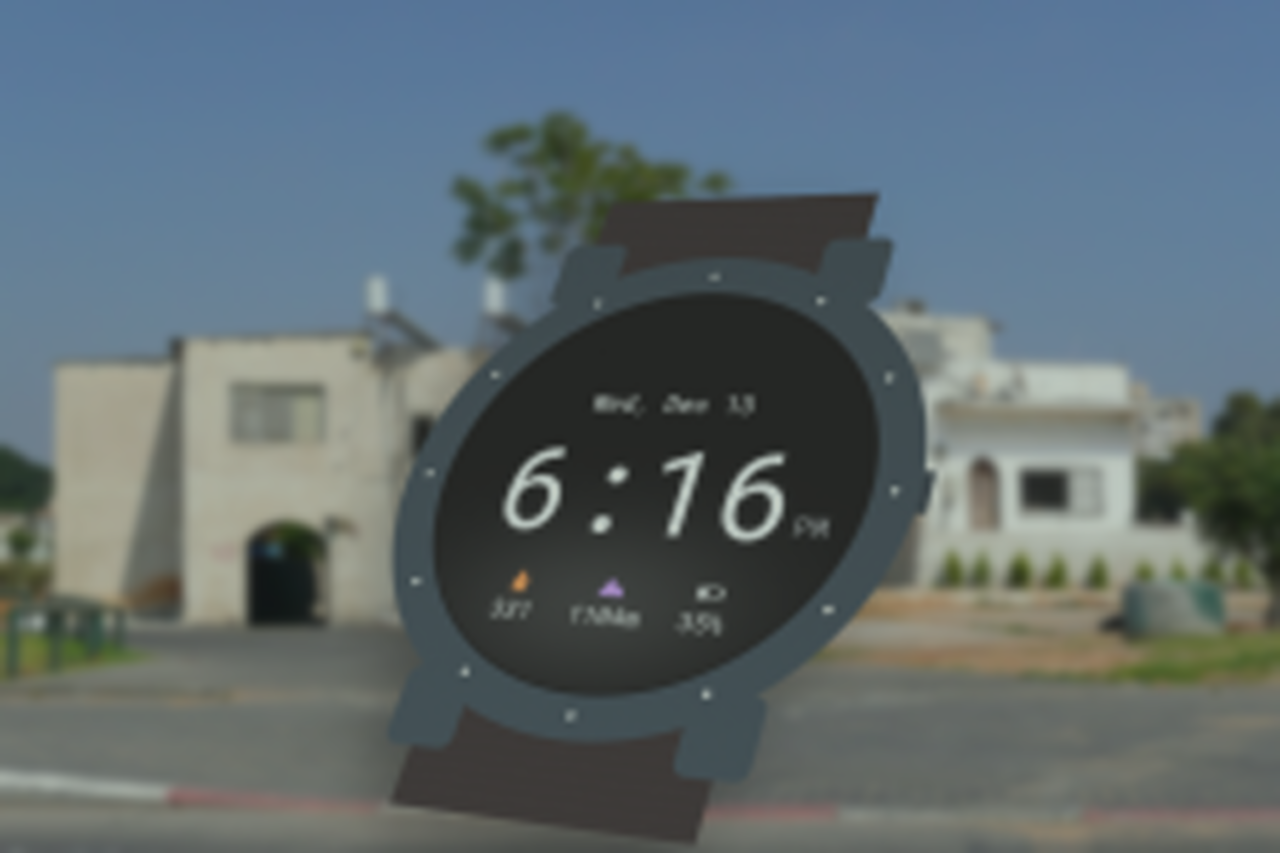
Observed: 6 h 16 min
